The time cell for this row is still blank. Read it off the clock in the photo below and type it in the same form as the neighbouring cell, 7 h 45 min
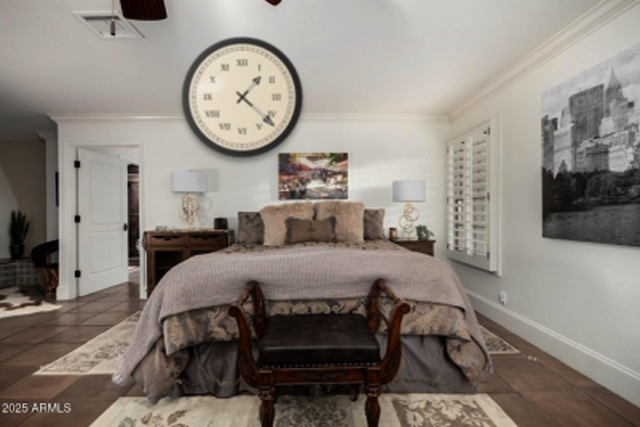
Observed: 1 h 22 min
